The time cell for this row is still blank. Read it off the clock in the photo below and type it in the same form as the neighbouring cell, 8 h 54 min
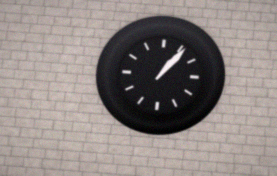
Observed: 1 h 06 min
